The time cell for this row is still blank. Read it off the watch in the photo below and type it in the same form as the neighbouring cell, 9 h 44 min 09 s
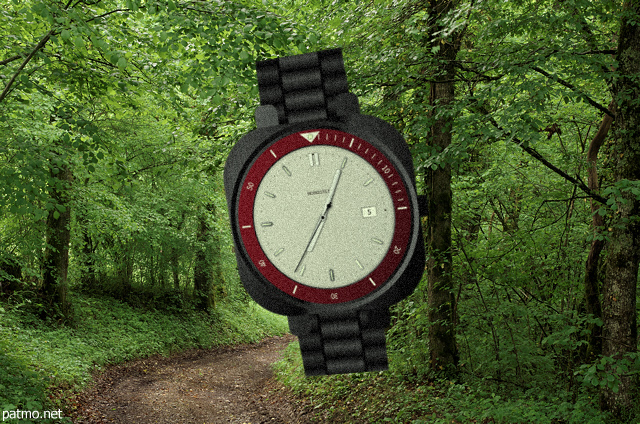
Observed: 7 h 04 min 36 s
